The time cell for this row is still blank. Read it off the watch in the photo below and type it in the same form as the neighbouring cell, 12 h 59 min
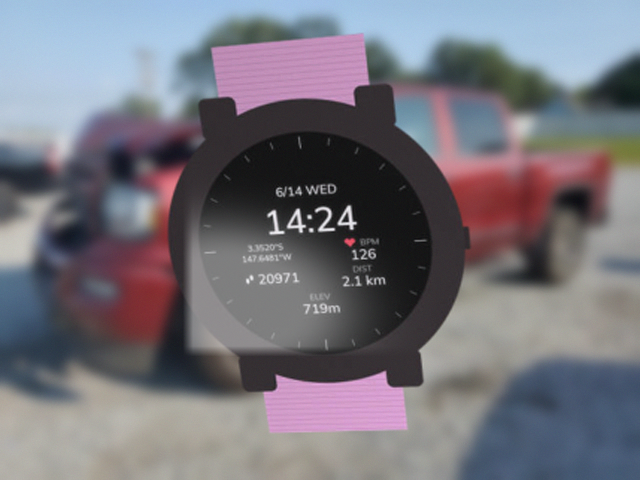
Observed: 14 h 24 min
